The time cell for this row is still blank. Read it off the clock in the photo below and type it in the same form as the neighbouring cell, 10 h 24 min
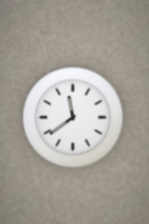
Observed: 11 h 39 min
